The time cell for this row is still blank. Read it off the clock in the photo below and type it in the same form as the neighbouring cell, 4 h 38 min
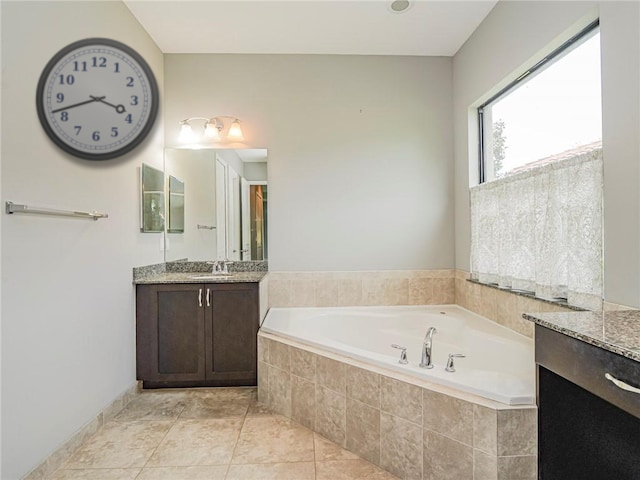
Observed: 3 h 42 min
